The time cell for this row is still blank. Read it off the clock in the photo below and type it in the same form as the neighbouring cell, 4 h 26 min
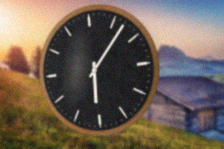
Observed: 6 h 07 min
